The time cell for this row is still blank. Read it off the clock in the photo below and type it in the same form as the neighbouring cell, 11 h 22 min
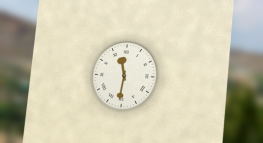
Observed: 11 h 31 min
